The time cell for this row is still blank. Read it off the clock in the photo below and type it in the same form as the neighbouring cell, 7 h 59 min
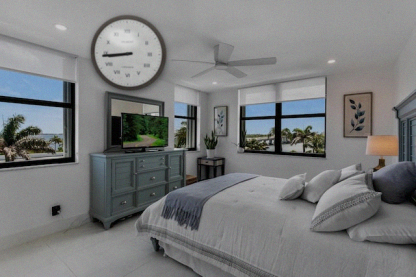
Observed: 8 h 44 min
